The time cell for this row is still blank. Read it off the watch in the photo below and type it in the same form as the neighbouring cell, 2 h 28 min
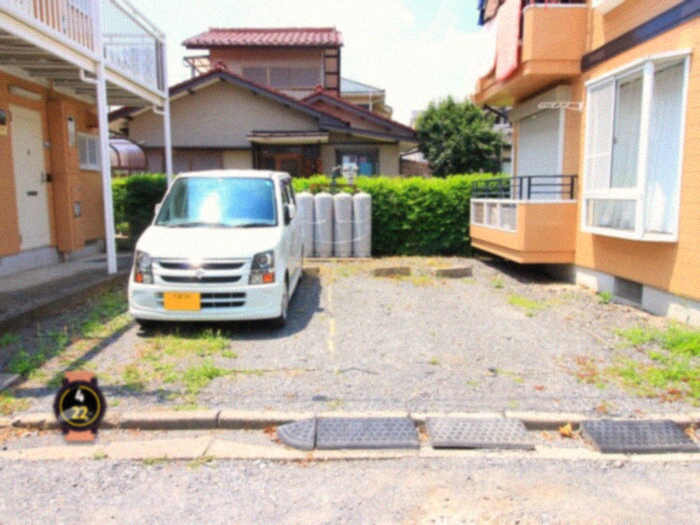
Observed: 4 h 22 min
